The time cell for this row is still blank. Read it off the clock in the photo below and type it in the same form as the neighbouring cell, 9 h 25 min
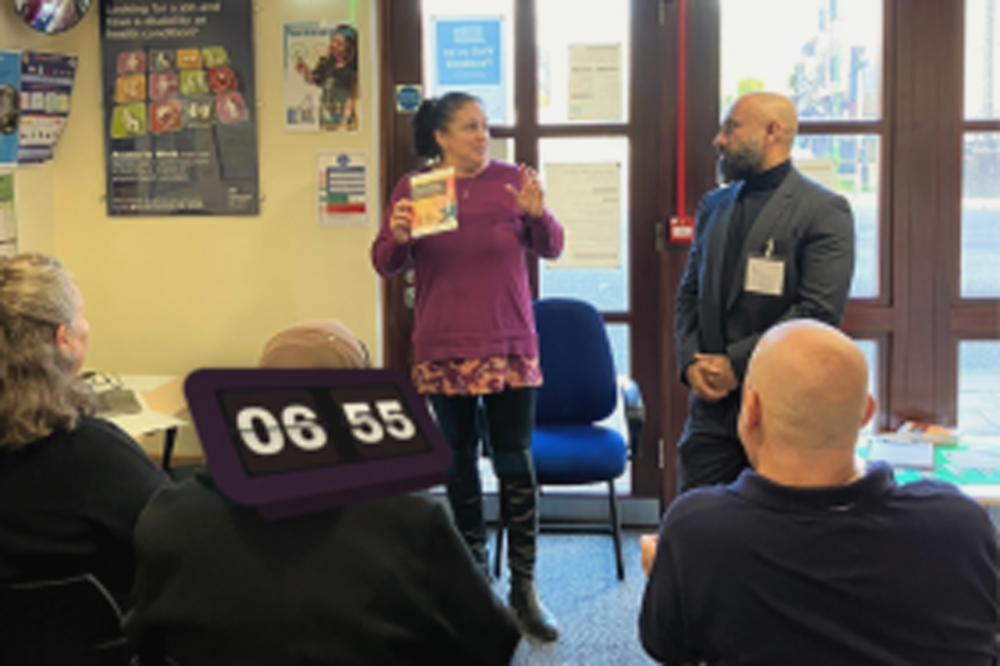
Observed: 6 h 55 min
